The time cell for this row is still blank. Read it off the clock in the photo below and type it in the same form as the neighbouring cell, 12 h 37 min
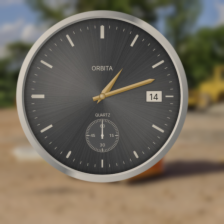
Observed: 1 h 12 min
